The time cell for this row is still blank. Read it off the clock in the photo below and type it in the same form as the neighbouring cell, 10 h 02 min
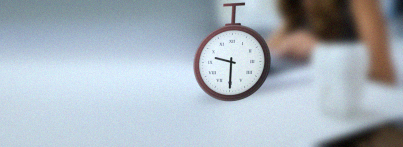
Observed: 9 h 30 min
